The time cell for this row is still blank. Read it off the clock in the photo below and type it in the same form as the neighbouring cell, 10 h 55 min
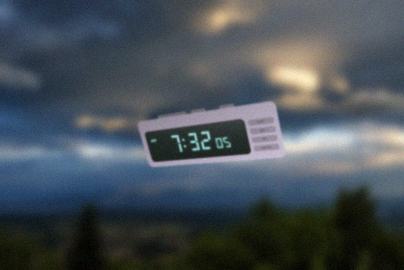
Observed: 7 h 32 min
